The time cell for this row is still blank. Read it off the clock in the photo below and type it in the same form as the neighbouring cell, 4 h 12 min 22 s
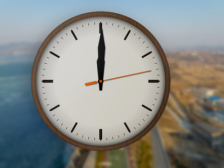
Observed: 12 h 00 min 13 s
